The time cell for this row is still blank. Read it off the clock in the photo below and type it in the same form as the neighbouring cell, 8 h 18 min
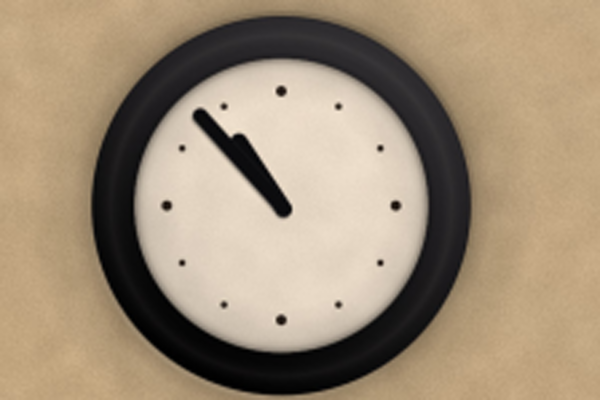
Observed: 10 h 53 min
